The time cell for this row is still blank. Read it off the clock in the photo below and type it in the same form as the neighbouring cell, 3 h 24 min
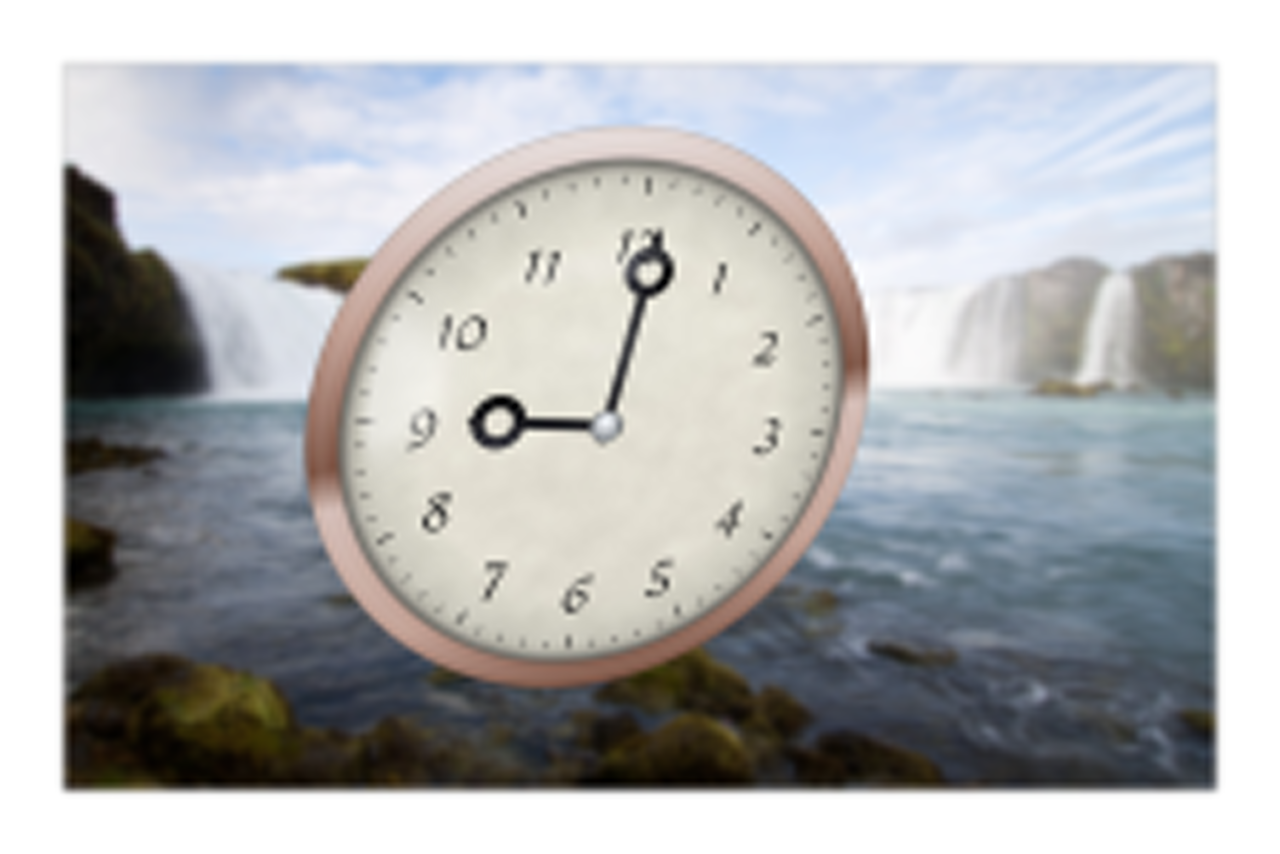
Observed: 9 h 01 min
